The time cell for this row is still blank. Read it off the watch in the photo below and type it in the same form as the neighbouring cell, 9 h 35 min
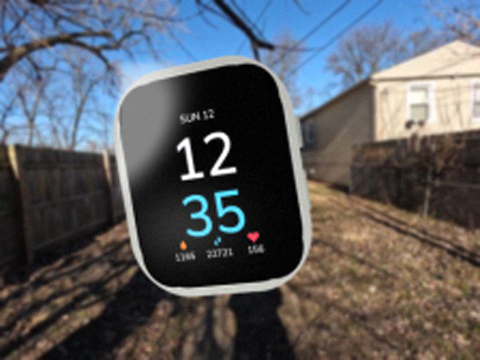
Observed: 12 h 35 min
